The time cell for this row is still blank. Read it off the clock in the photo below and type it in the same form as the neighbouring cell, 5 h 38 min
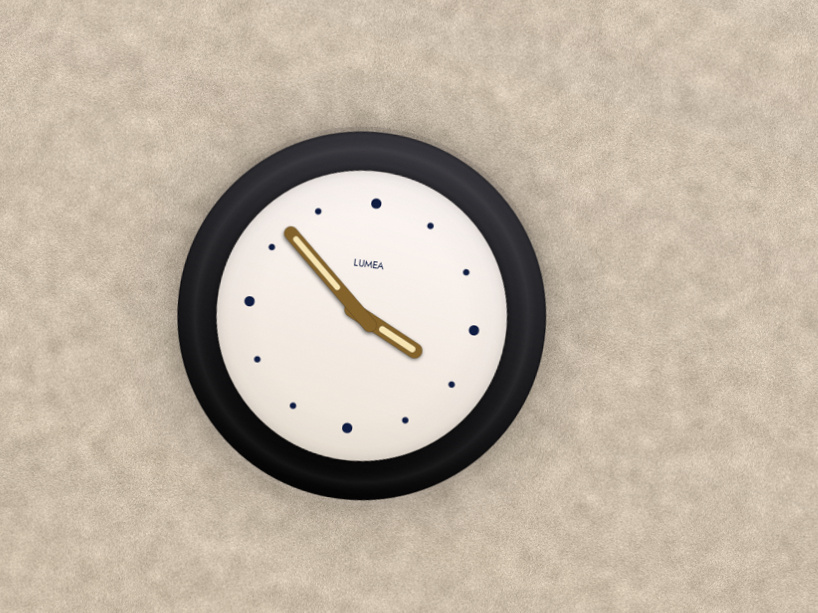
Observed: 3 h 52 min
